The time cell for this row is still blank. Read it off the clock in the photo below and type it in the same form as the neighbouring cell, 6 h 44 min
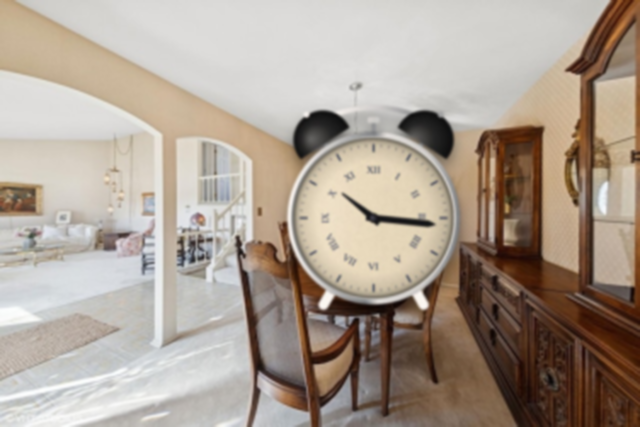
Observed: 10 h 16 min
